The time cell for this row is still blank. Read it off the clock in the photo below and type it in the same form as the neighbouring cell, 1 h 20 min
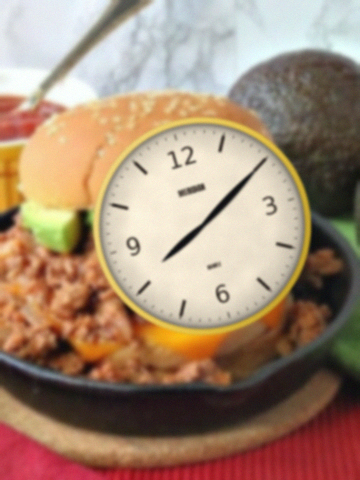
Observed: 8 h 10 min
